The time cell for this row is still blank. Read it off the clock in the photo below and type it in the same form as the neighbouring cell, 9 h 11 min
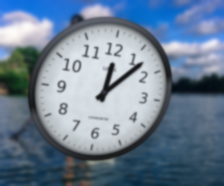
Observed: 12 h 07 min
